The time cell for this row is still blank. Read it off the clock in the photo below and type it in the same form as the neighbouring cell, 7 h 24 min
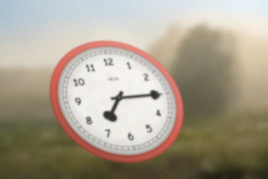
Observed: 7 h 15 min
